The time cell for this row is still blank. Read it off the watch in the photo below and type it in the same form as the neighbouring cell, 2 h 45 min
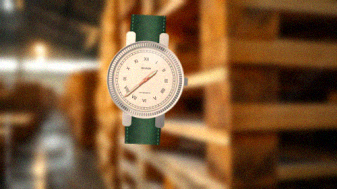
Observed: 1 h 38 min
